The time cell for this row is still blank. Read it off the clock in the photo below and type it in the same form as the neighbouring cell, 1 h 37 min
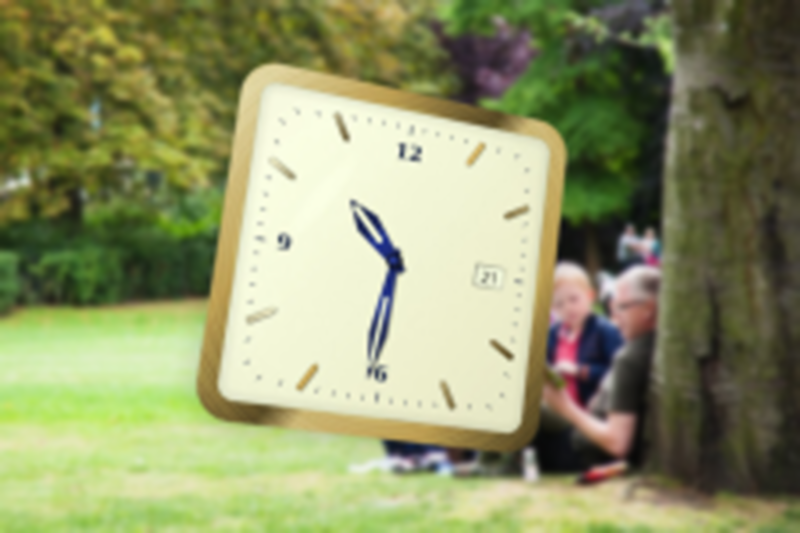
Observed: 10 h 31 min
